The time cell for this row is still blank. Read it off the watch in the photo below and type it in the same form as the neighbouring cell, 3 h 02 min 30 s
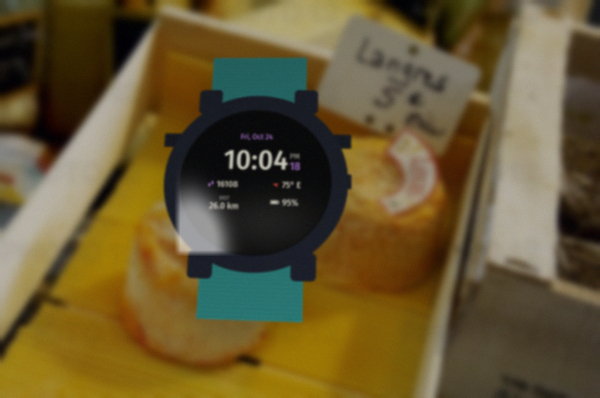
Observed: 10 h 04 min 18 s
